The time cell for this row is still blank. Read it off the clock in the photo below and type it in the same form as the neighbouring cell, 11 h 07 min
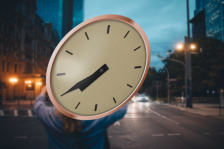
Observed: 7 h 40 min
